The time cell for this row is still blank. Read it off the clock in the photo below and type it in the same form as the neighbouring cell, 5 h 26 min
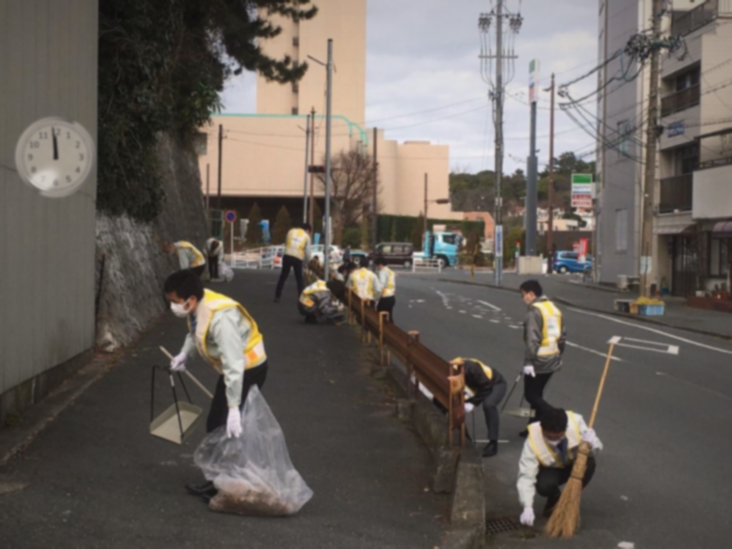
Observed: 11 h 59 min
